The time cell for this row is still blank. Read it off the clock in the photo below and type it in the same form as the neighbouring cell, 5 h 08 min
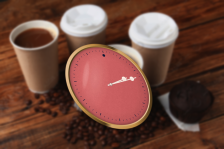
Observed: 2 h 12 min
